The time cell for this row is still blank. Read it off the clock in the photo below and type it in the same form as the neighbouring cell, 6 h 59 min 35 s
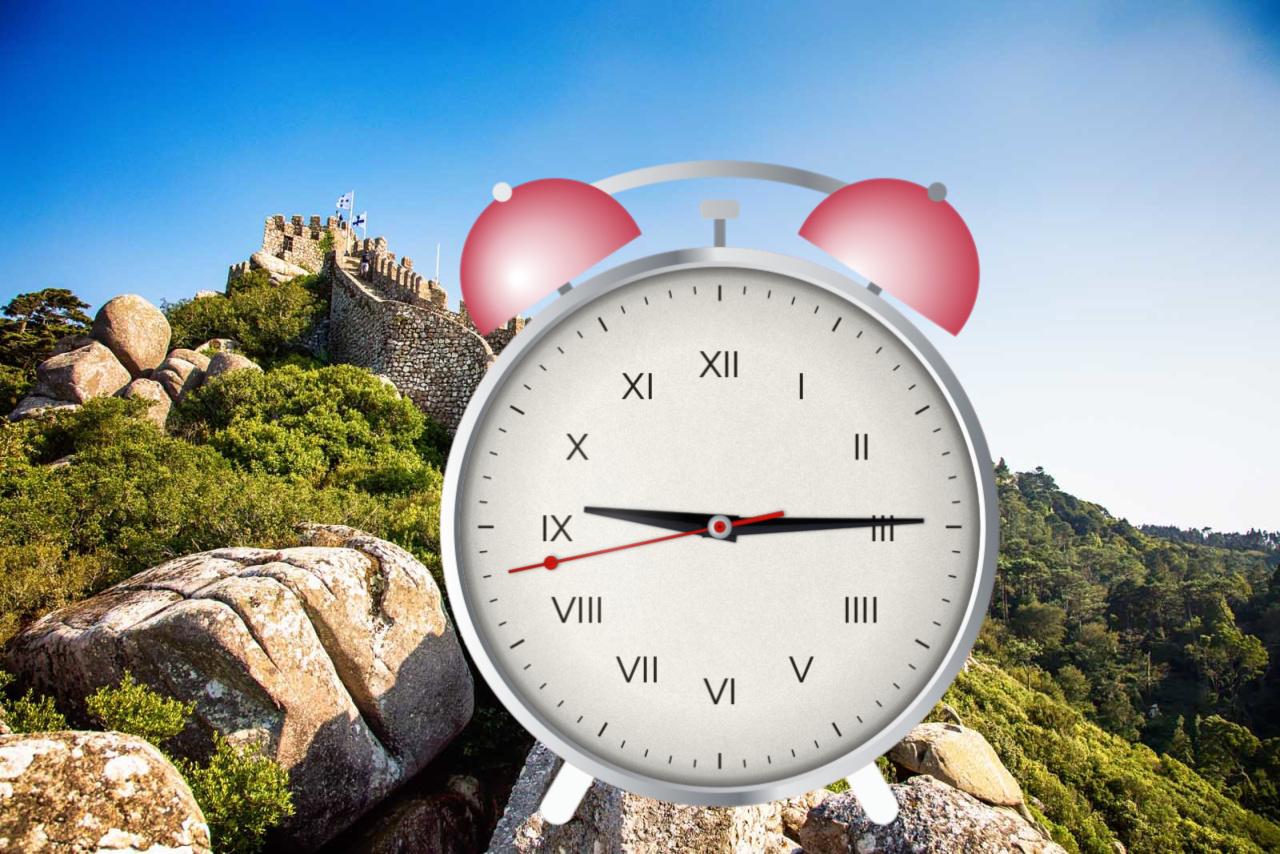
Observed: 9 h 14 min 43 s
